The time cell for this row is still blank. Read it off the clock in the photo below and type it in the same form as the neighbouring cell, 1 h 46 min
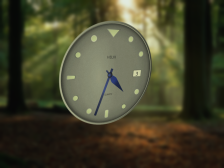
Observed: 4 h 33 min
